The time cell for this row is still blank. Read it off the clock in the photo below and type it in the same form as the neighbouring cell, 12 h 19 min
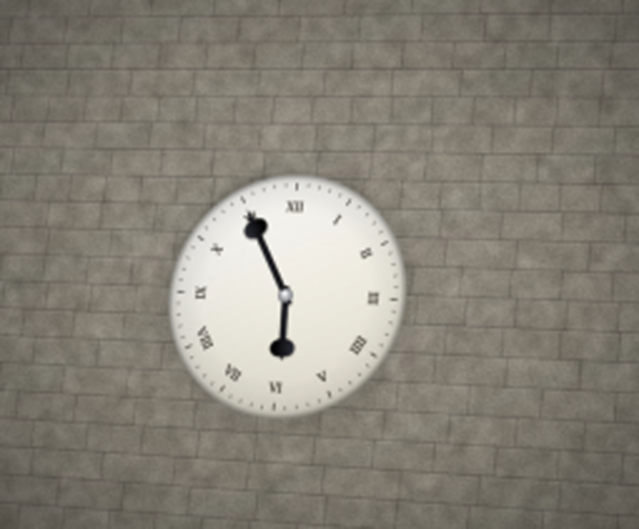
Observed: 5 h 55 min
